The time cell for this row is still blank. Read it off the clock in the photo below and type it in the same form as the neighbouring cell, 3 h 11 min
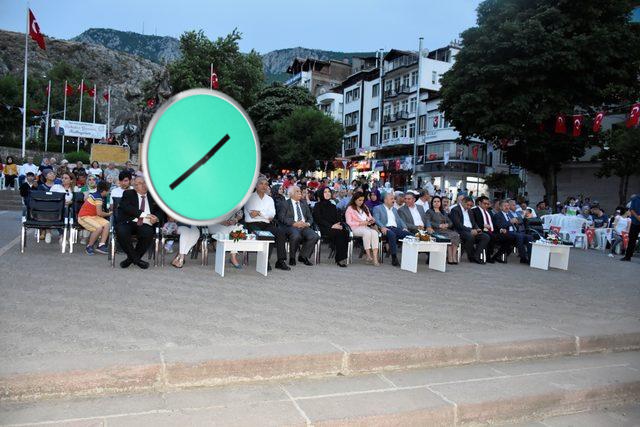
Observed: 1 h 39 min
